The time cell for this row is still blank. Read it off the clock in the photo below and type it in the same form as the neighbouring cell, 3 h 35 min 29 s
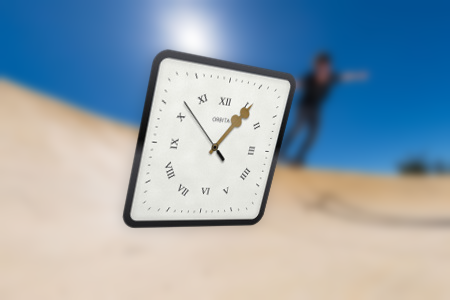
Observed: 1 h 05 min 52 s
